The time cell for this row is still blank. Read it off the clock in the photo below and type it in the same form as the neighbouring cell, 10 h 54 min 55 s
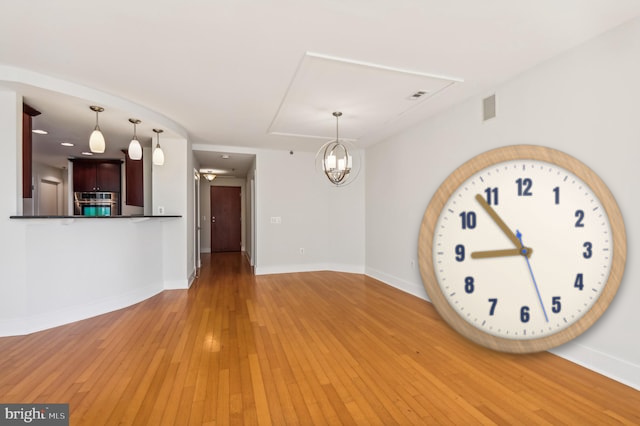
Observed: 8 h 53 min 27 s
